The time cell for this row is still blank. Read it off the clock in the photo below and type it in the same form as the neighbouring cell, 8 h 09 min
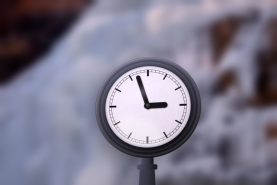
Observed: 2 h 57 min
